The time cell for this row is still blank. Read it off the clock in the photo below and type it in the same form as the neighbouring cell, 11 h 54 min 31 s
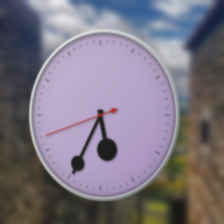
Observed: 5 h 34 min 42 s
